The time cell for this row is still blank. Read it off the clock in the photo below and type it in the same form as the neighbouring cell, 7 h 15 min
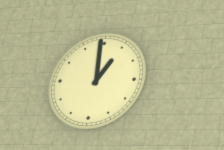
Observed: 12 h 59 min
